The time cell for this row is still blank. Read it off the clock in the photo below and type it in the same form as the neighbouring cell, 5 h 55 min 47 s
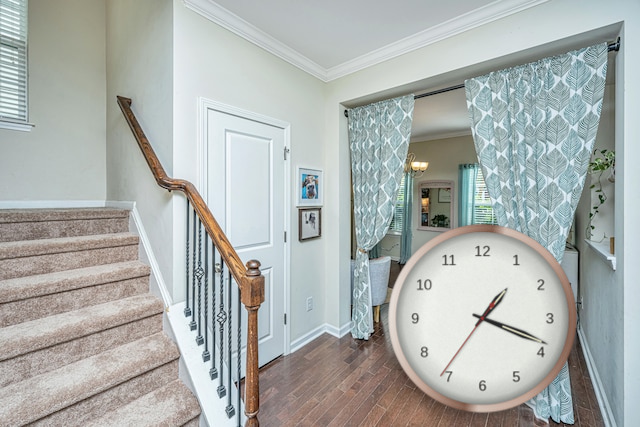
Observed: 1 h 18 min 36 s
